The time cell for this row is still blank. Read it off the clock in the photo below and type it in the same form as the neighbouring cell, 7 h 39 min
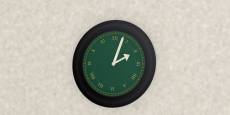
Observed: 2 h 03 min
